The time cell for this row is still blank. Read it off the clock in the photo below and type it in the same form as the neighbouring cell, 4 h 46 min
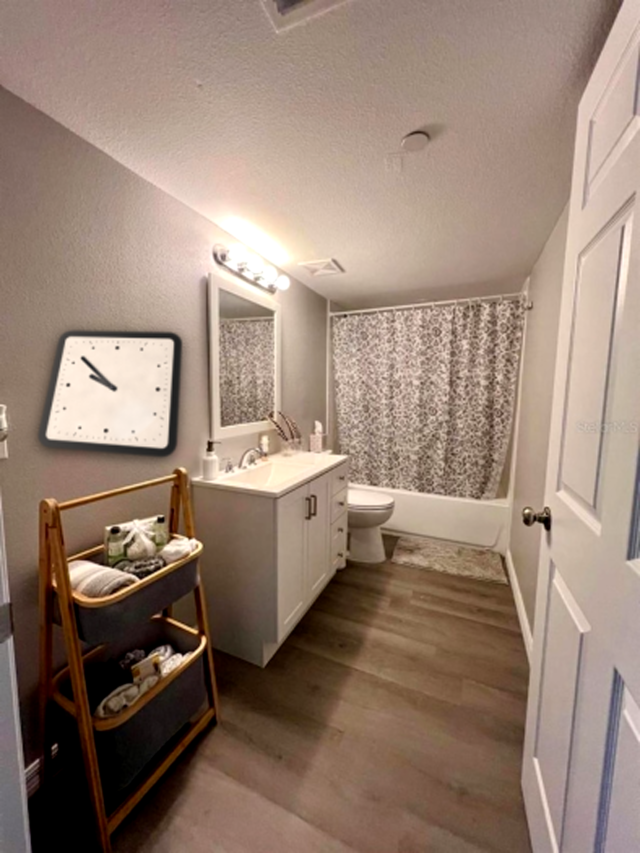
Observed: 9 h 52 min
